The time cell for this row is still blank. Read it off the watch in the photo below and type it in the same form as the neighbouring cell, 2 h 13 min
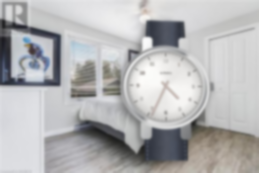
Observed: 4 h 34 min
